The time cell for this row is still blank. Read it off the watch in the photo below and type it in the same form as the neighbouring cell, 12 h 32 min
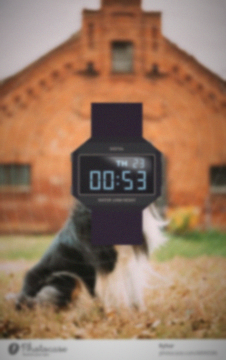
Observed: 0 h 53 min
